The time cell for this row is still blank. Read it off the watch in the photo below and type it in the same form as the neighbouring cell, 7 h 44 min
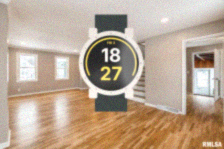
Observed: 18 h 27 min
